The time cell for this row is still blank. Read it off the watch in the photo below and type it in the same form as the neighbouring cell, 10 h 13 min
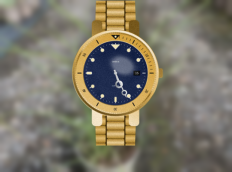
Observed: 5 h 26 min
